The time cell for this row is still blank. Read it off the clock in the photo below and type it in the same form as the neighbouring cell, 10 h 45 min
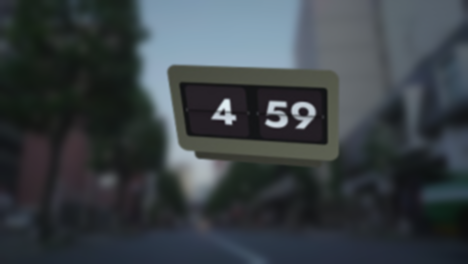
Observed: 4 h 59 min
